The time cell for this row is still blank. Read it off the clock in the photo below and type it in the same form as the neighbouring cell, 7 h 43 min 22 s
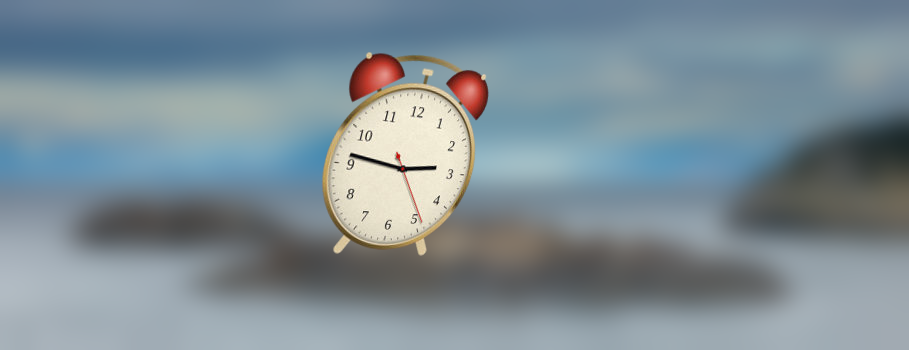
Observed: 2 h 46 min 24 s
